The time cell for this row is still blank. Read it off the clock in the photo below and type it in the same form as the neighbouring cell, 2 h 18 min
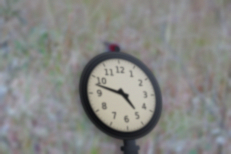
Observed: 4 h 48 min
